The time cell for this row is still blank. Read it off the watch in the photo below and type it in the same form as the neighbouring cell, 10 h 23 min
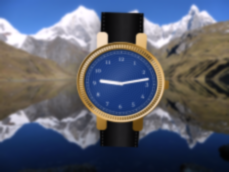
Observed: 9 h 13 min
